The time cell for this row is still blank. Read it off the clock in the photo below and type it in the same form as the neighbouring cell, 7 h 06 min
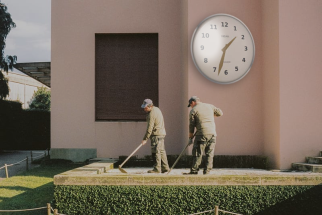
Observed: 1 h 33 min
